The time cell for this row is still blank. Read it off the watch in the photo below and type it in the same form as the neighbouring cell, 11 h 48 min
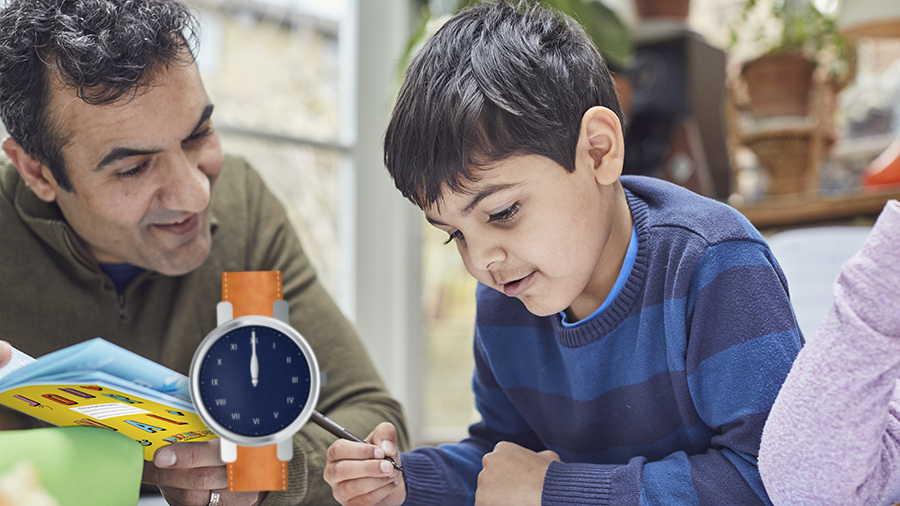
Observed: 12 h 00 min
